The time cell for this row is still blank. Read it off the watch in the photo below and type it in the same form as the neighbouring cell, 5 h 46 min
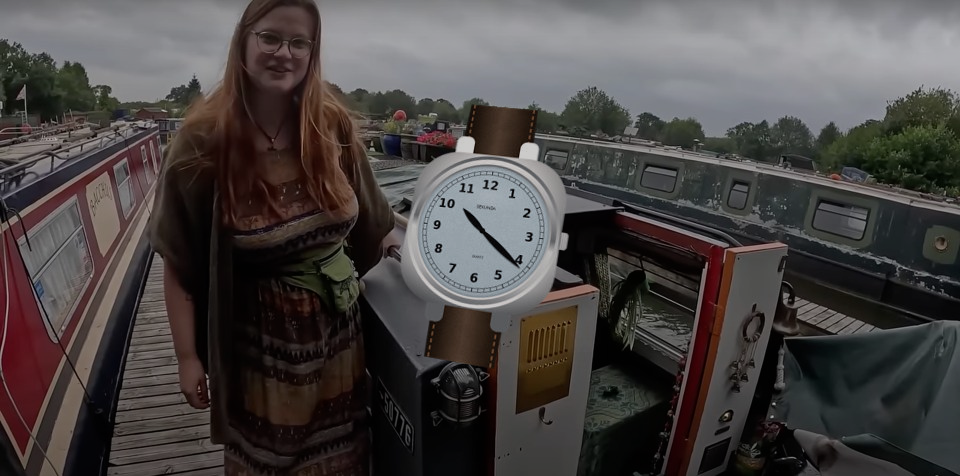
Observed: 10 h 21 min
